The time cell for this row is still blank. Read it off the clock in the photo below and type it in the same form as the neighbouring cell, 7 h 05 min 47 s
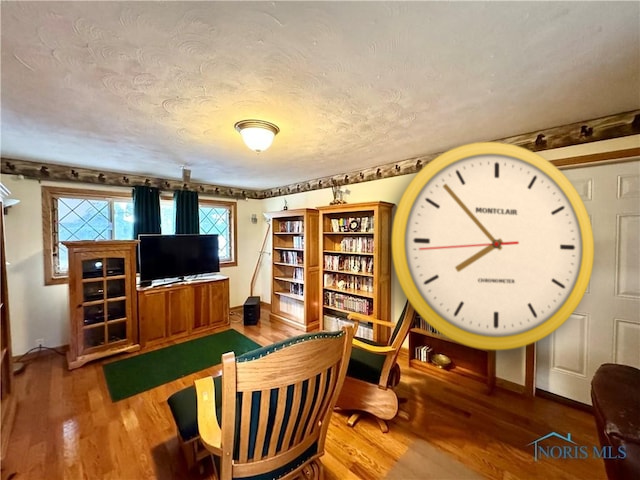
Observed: 7 h 52 min 44 s
